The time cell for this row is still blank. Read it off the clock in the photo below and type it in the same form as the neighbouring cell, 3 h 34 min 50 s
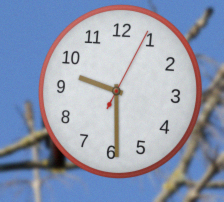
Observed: 9 h 29 min 04 s
